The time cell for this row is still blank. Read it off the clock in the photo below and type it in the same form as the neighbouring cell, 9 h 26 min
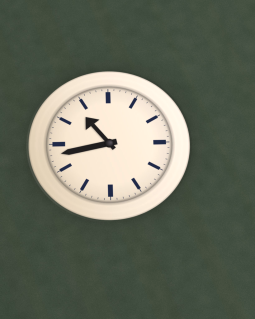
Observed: 10 h 43 min
